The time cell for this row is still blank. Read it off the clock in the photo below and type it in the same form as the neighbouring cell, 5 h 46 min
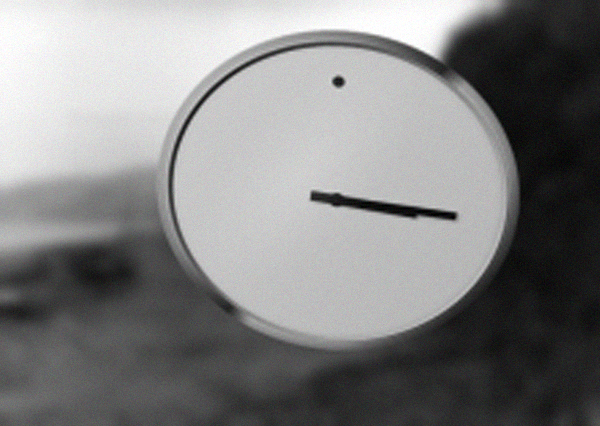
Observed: 3 h 16 min
